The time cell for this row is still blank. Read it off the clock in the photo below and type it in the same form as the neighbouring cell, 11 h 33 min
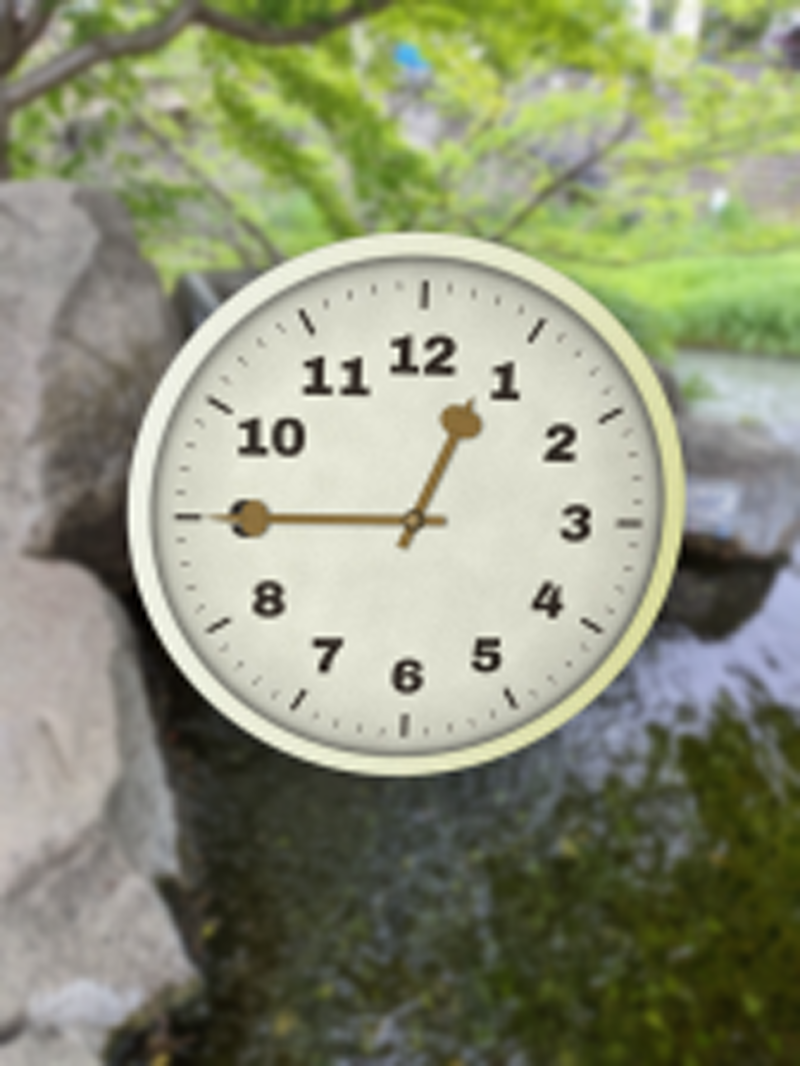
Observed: 12 h 45 min
